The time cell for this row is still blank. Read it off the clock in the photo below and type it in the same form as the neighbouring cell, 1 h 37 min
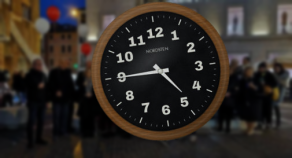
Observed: 4 h 45 min
